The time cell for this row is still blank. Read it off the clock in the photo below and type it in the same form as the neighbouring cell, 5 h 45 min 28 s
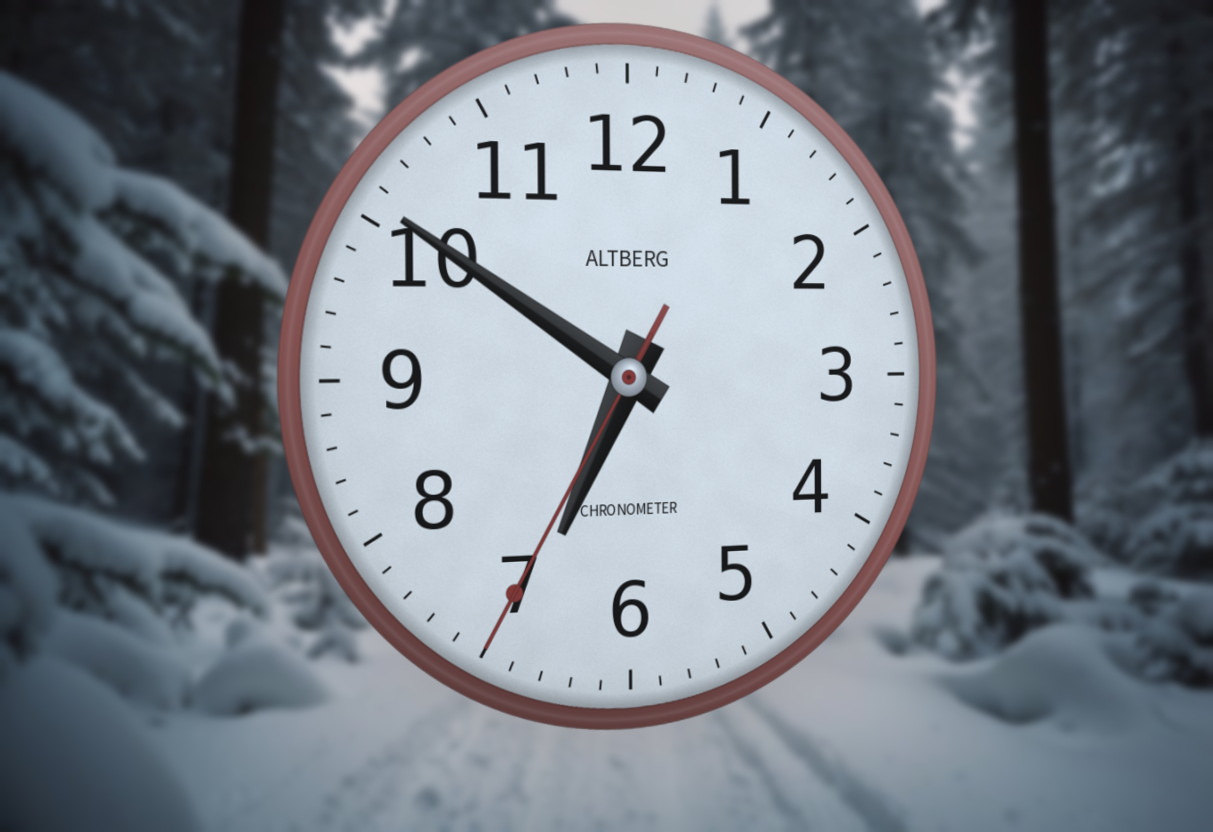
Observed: 6 h 50 min 35 s
